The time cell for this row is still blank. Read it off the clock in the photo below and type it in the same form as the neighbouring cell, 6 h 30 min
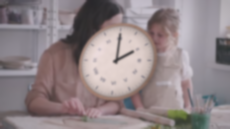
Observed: 2 h 00 min
